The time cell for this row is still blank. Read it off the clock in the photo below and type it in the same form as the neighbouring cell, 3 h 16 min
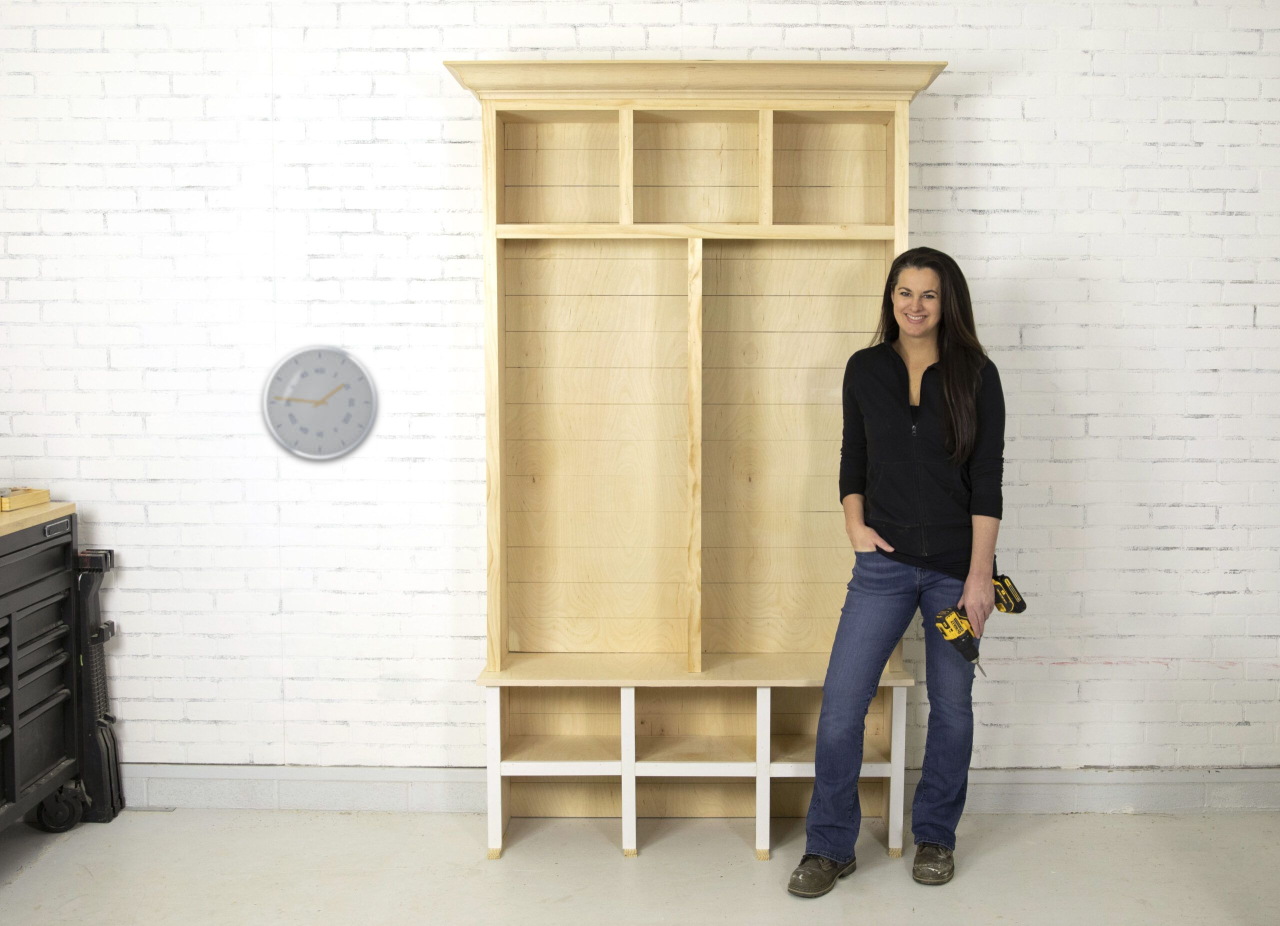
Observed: 1 h 46 min
